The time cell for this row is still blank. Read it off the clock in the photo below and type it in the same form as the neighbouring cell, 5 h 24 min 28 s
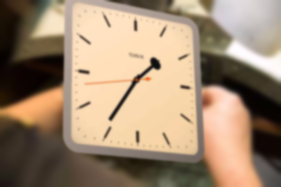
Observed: 1 h 35 min 43 s
